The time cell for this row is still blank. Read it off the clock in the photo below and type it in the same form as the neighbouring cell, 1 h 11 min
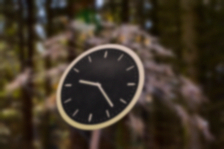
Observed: 9 h 23 min
